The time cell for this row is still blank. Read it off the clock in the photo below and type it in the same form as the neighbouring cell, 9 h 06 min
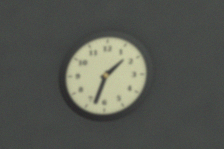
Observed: 1 h 33 min
